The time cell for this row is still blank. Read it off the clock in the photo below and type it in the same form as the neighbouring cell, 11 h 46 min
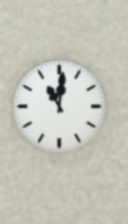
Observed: 11 h 01 min
